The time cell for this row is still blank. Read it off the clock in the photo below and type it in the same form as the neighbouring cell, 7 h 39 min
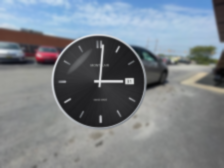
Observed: 3 h 01 min
